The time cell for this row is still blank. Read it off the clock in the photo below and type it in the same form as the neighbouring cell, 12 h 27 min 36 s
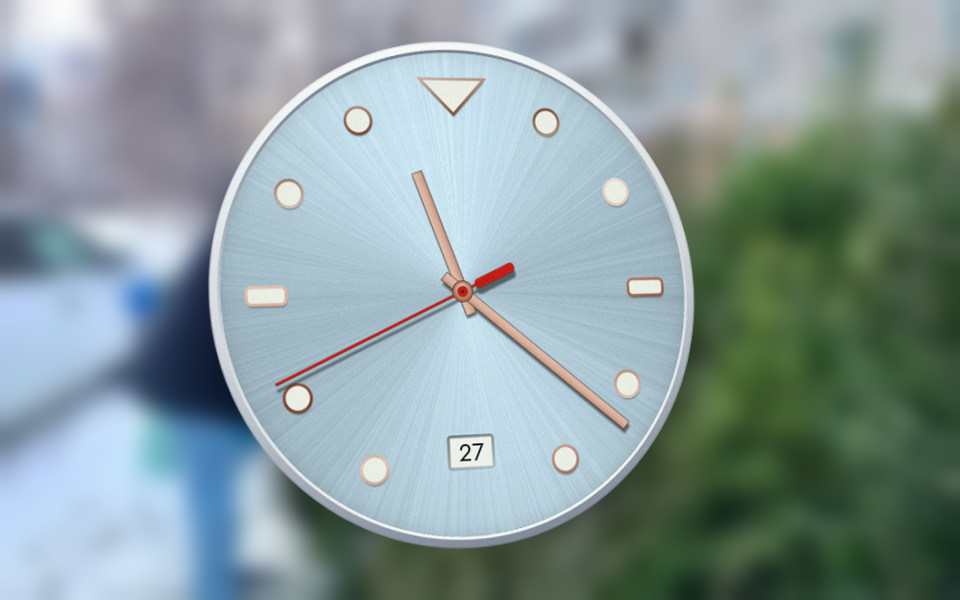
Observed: 11 h 21 min 41 s
